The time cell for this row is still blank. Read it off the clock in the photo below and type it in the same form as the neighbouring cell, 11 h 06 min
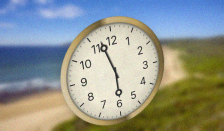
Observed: 5 h 57 min
